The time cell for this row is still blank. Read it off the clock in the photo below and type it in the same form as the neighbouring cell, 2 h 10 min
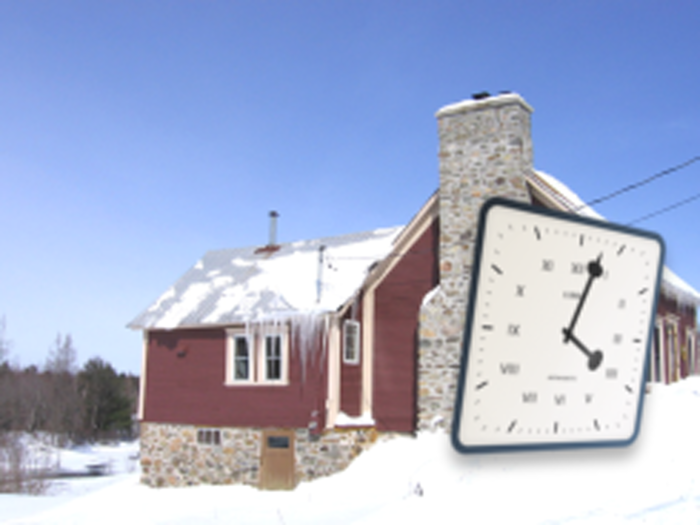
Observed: 4 h 03 min
